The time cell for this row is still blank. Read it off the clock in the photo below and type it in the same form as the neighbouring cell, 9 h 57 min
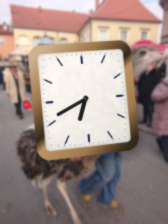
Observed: 6 h 41 min
